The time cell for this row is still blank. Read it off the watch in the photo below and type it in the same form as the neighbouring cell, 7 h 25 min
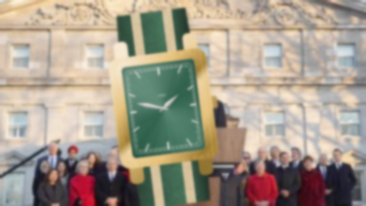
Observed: 1 h 48 min
